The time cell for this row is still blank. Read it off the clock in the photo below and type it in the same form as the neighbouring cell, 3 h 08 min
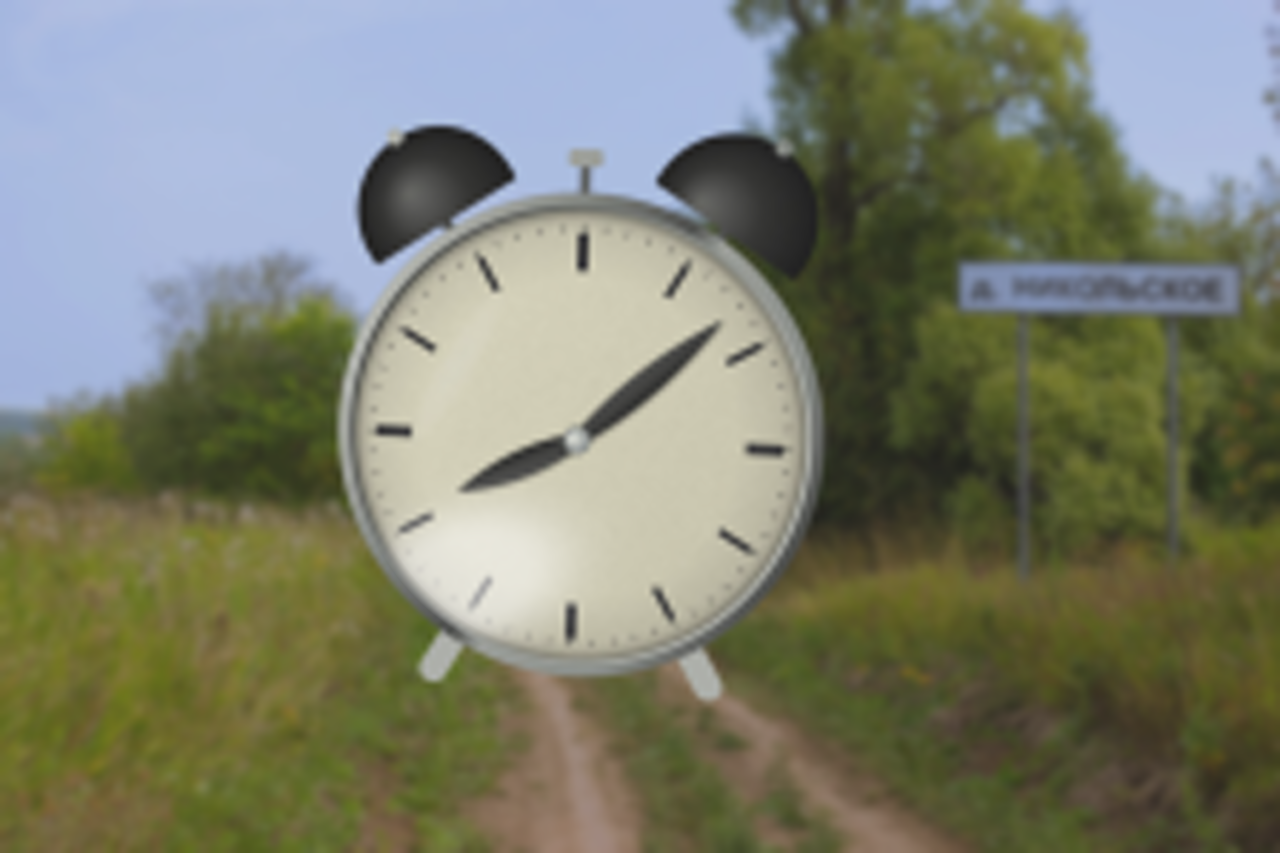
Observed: 8 h 08 min
